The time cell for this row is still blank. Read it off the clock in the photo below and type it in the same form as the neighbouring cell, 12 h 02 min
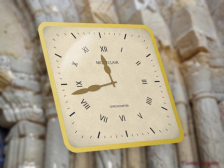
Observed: 11 h 43 min
